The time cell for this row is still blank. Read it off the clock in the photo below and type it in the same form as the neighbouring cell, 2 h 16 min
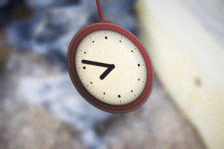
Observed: 7 h 47 min
